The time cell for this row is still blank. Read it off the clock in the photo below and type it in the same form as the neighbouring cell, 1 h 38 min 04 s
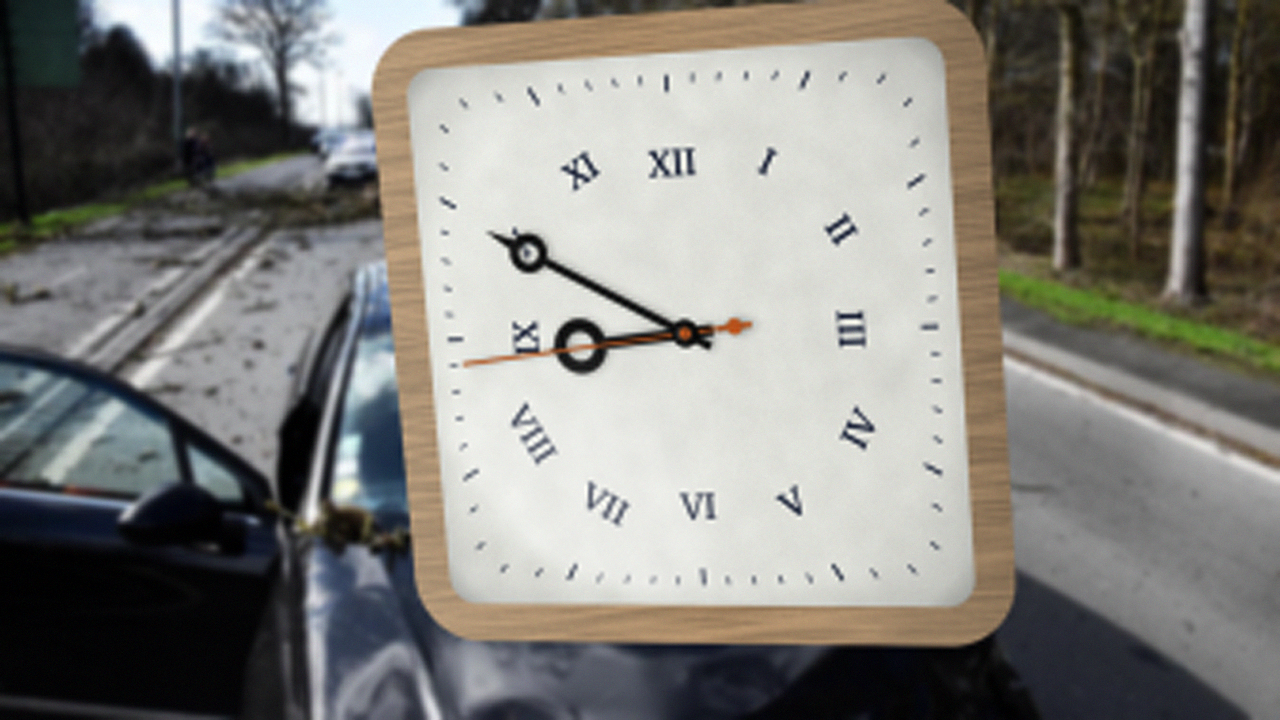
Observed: 8 h 49 min 44 s
